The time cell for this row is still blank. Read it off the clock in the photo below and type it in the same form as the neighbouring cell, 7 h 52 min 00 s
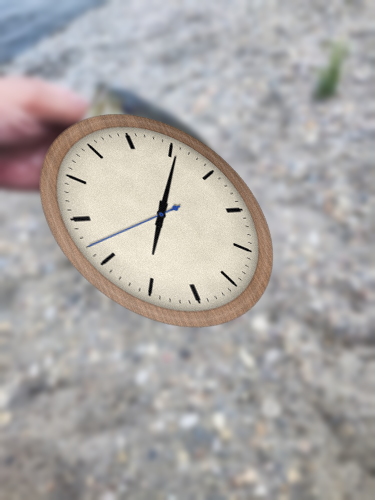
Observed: 7 h 05 min 42 s
